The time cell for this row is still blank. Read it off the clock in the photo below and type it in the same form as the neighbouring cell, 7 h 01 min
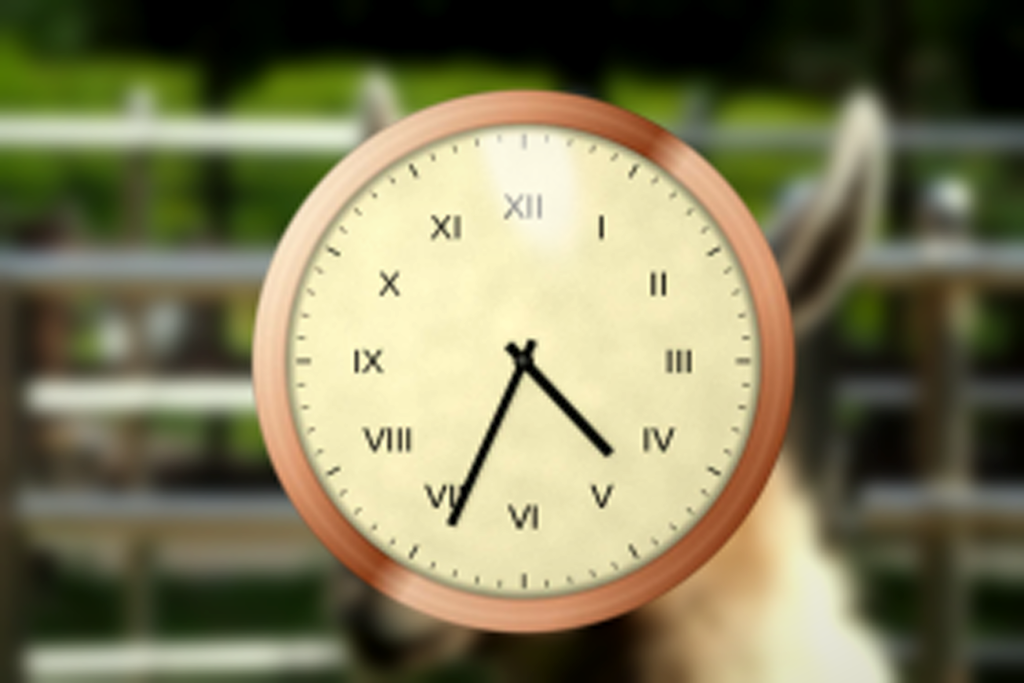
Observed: 4 h 34 min
